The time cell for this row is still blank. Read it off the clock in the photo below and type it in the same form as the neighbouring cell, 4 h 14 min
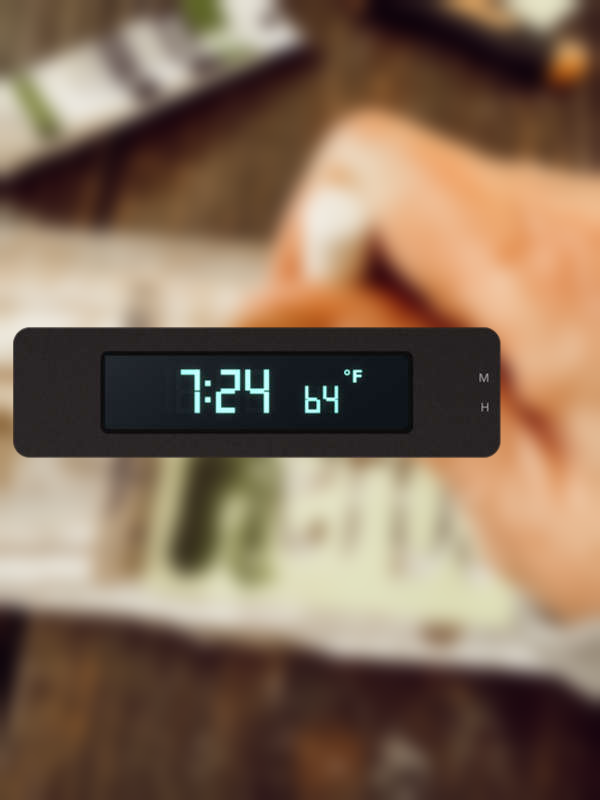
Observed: 7 h 24 min
